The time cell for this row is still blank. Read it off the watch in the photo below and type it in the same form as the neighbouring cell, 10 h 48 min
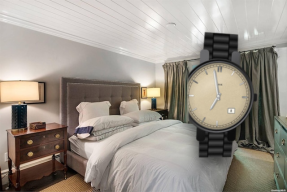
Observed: 6 h 58 min
